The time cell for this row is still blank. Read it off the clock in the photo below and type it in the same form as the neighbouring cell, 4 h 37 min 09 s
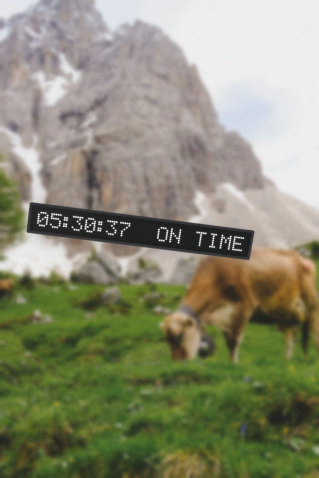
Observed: 5 h 30 min 37 s
